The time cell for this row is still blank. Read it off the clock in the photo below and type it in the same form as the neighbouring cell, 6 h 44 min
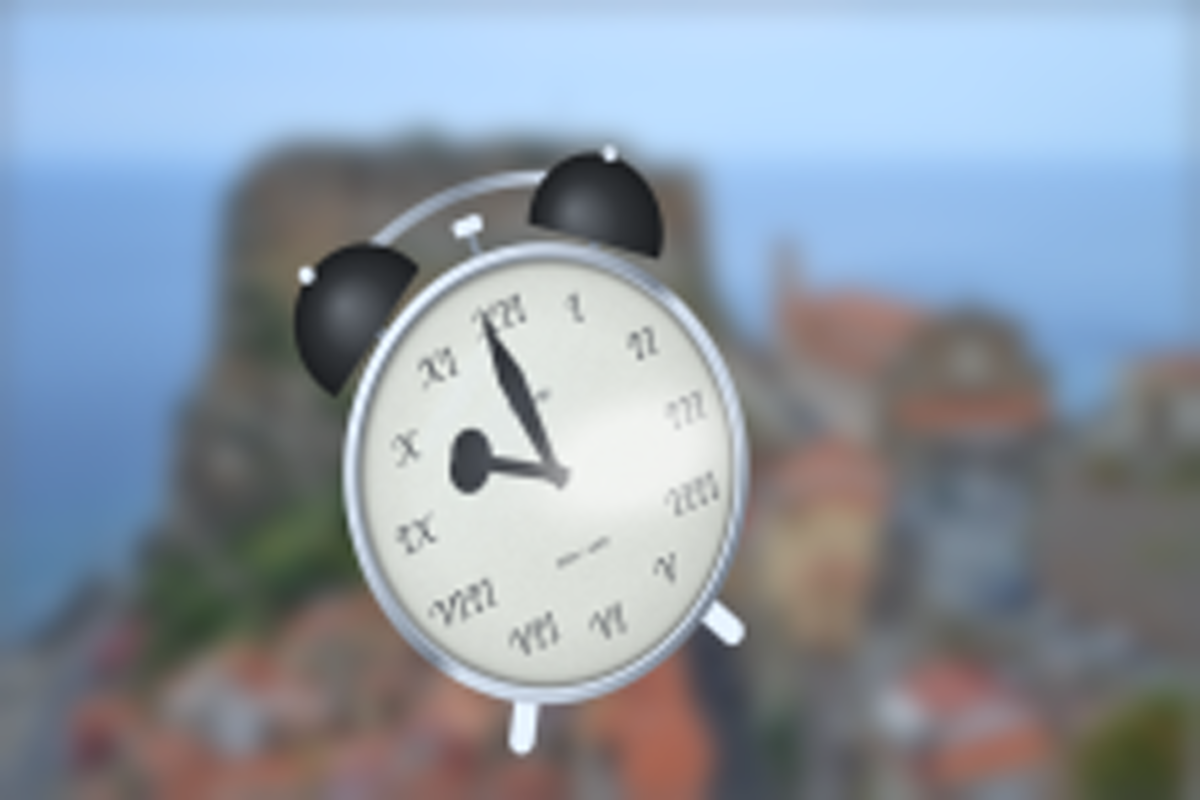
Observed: 9 h 59 min
